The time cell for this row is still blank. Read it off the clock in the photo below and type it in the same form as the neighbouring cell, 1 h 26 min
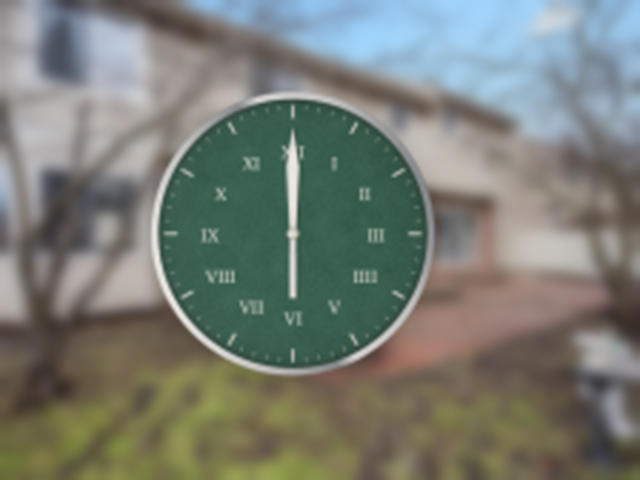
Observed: 6 h 00 min
